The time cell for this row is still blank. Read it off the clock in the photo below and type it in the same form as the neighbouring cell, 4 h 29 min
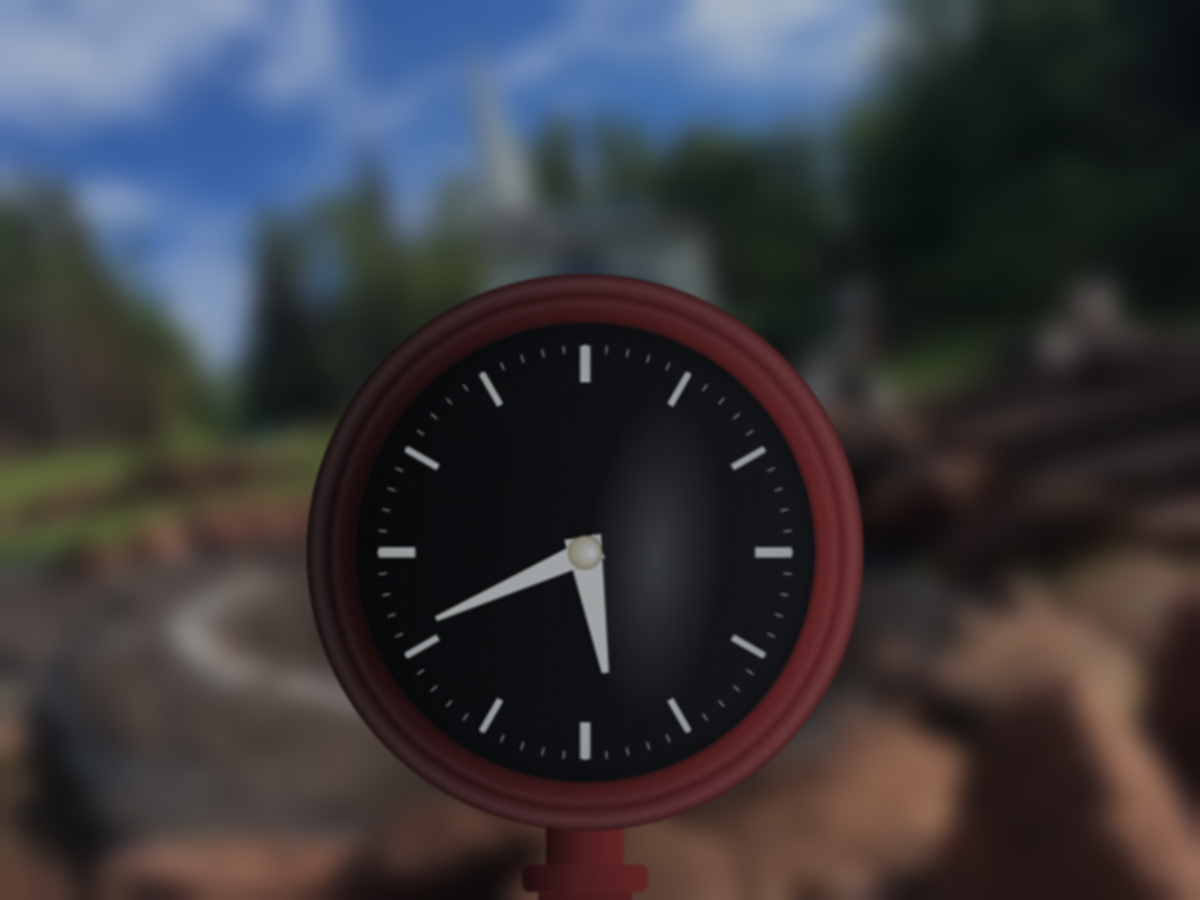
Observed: 5 h 41 min
